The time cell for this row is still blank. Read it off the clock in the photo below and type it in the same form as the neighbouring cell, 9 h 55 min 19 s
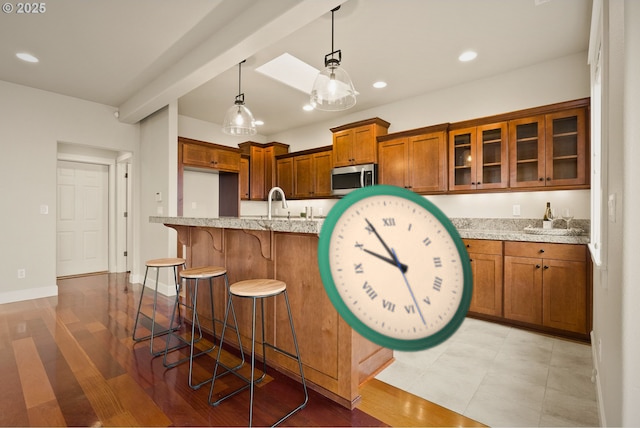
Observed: 9 h 55 min 28 s
